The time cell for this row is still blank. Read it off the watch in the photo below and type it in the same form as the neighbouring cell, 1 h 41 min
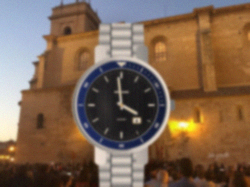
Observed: 3 h 59 min
